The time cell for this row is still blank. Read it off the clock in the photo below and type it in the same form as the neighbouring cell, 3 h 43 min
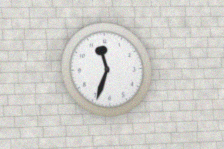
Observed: 11 h 34 min
